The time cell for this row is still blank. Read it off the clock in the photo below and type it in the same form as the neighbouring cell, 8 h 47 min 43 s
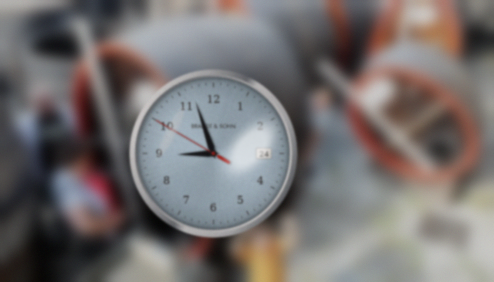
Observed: 8 h 56 min 50 s
